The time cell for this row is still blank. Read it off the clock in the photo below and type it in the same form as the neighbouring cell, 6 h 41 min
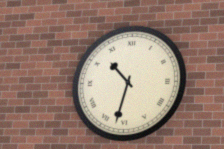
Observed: 10 h 32 min
